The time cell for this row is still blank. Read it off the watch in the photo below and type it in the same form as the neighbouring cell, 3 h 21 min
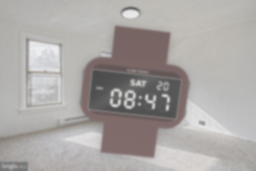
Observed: 8 h 47 min
